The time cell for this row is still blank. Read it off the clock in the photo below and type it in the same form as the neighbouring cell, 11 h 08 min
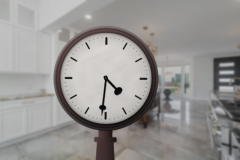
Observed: 4 h 31 min
